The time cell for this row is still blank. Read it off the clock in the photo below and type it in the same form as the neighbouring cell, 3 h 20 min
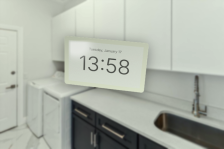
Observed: 13 h 58 min
